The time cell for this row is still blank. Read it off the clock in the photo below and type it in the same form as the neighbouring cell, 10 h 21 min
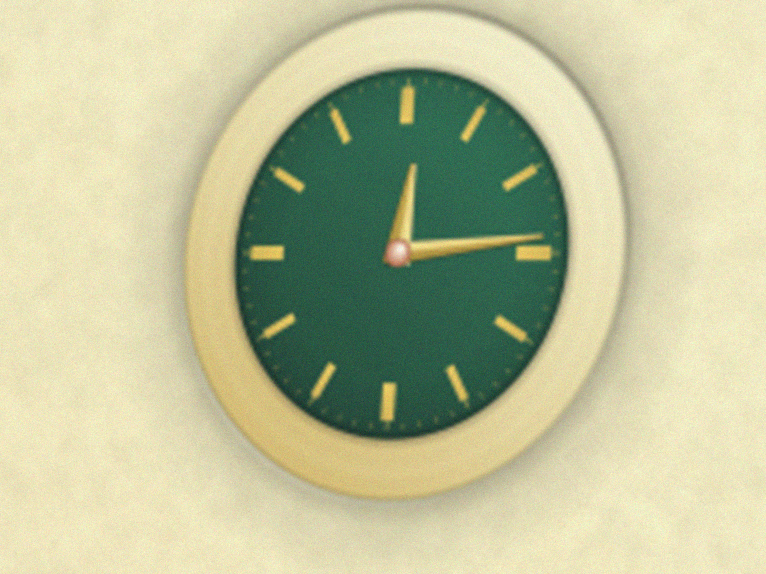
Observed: 12 h 14 min
